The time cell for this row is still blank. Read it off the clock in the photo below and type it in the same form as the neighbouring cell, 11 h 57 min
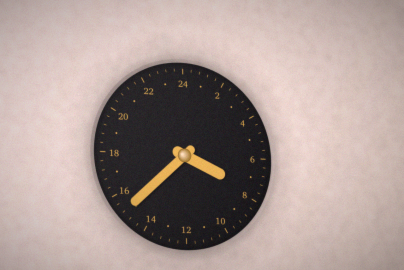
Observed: 7 h 38 min
